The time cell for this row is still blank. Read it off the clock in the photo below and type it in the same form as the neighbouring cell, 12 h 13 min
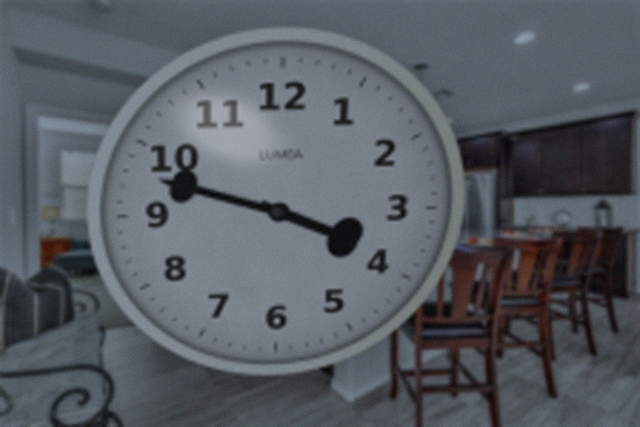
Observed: 3 h 48 min
